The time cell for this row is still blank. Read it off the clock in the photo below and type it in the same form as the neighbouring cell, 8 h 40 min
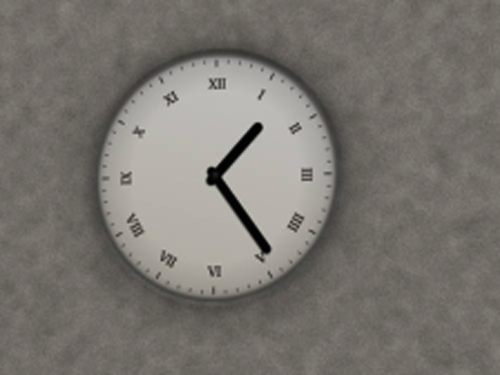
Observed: 1 h 24 min
